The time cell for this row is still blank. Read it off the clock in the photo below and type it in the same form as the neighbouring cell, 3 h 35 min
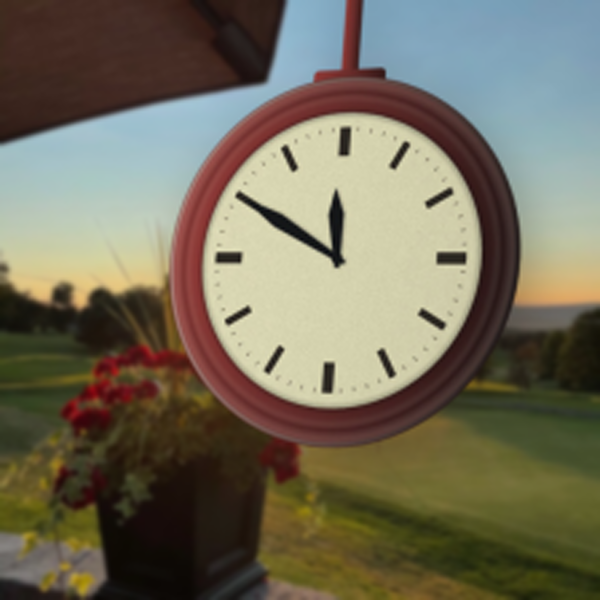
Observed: 11 h 50 min
